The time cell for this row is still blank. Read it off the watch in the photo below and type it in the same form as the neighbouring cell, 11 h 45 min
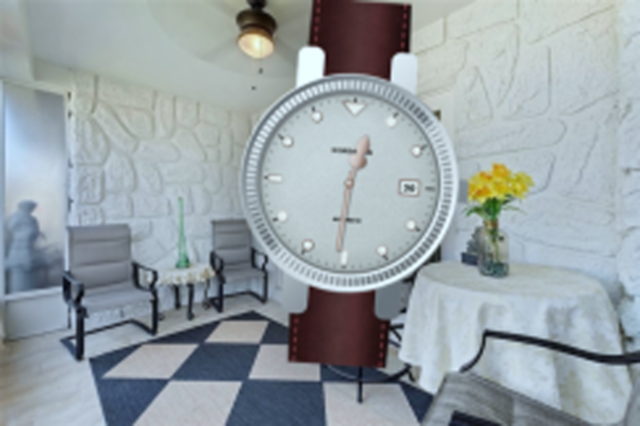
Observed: 12 h 31 min
